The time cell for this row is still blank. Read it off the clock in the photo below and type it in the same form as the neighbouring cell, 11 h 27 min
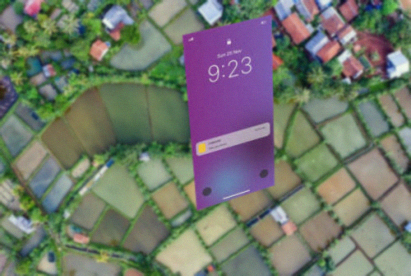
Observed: 9 h 23 min
